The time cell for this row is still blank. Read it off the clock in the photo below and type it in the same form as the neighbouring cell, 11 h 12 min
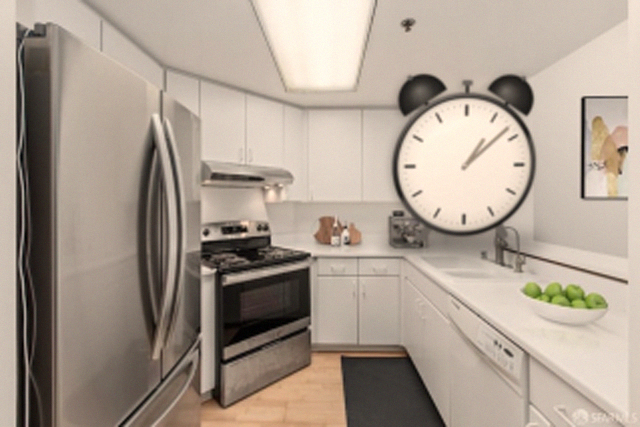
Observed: 1 h 08 min
